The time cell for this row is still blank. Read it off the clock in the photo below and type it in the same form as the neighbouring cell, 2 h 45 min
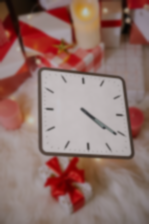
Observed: 4 h 21 min
